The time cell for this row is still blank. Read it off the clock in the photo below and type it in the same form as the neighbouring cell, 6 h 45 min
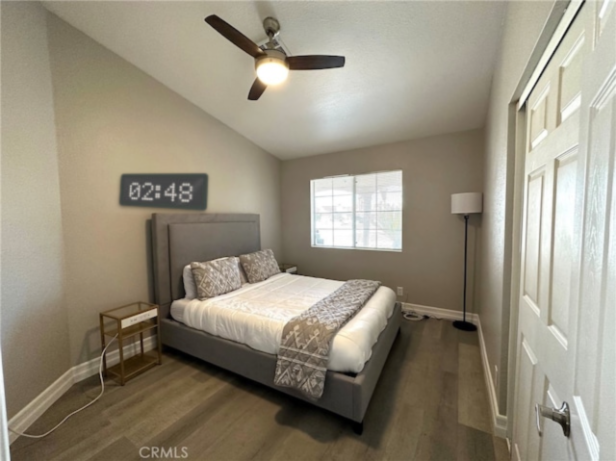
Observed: 2 h 48 min
